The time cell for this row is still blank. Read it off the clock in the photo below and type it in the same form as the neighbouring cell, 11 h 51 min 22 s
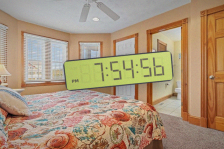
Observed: 7 h 54 min 56 s
